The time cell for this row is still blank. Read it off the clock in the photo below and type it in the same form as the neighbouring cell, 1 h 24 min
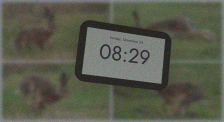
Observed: 8 h 29 min
